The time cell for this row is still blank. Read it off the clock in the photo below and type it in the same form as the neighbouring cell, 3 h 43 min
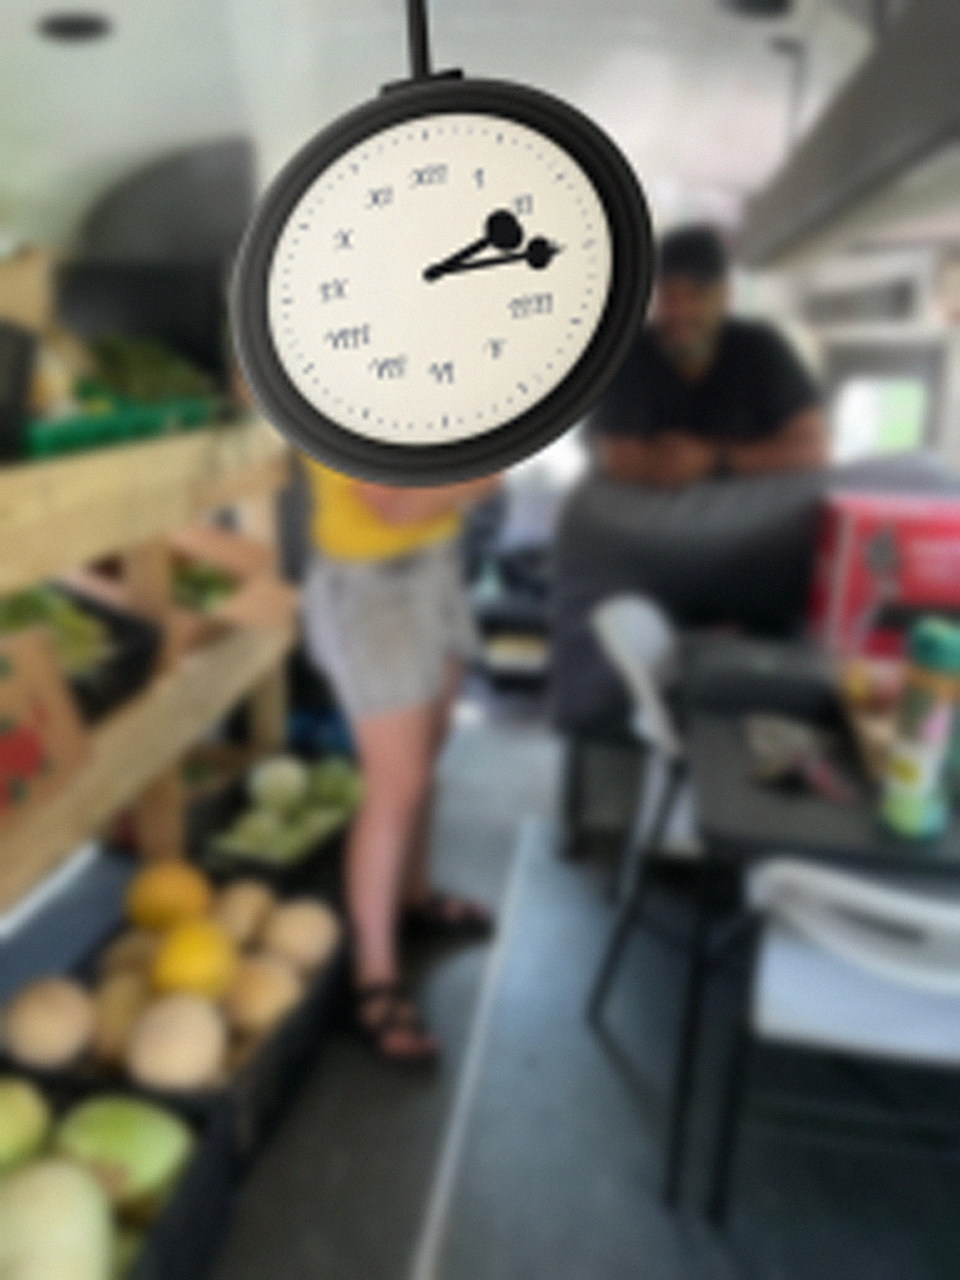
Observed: 2 h 15 min
